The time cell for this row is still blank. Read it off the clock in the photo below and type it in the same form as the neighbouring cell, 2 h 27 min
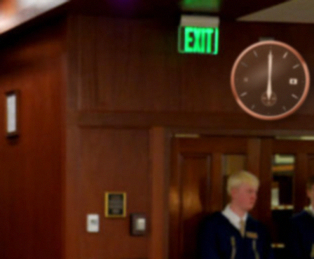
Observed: 6 h 00 min
